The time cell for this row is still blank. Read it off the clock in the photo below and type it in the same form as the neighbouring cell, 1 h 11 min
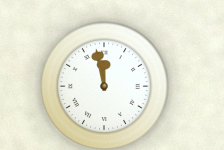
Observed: 11 h 58 min
